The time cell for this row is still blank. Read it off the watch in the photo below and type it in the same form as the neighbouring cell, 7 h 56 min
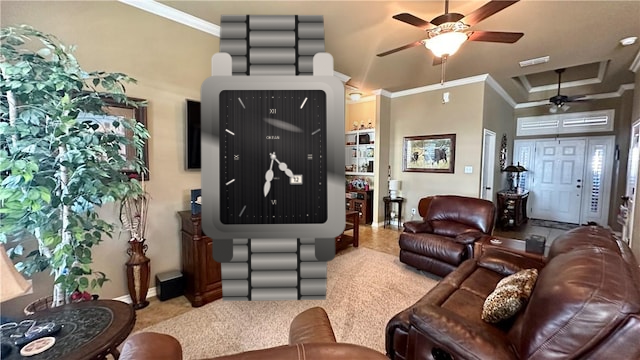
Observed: 4 h 32 min
